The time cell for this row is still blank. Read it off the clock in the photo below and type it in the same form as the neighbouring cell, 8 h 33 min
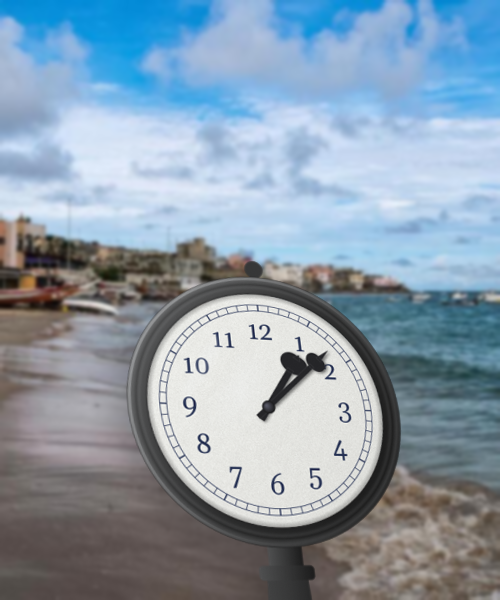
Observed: 1 h 08 min
